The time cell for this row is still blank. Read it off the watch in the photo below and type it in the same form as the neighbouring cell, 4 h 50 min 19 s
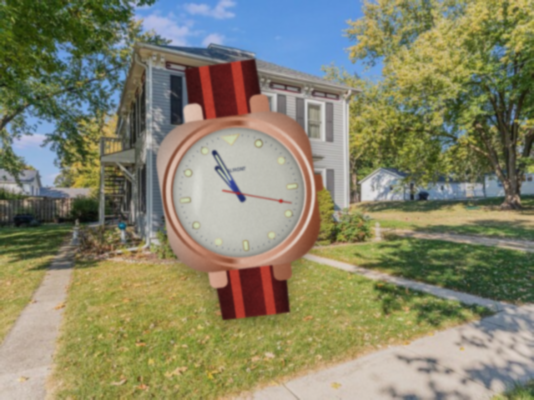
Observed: 10 h 56 min 18 s
